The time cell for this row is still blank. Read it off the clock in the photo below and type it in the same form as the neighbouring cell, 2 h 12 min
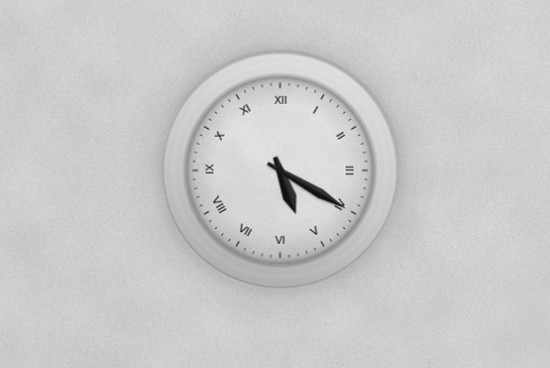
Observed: 5 h 20 min
